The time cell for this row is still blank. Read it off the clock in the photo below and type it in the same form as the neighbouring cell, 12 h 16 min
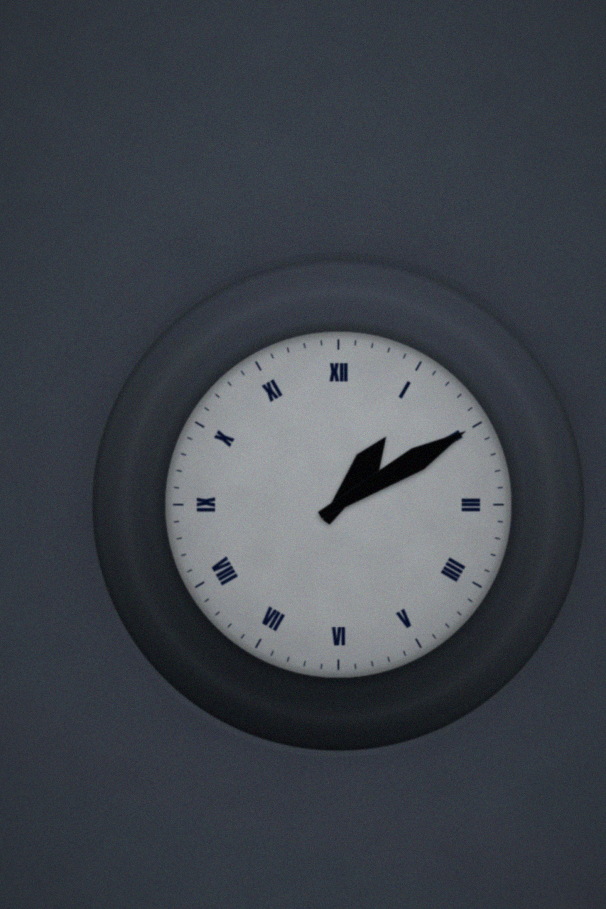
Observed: 1 h 10 min
